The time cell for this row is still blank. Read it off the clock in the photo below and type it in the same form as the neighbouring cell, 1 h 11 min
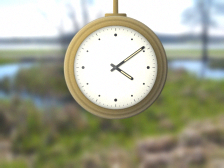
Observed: 4 h 09 min
